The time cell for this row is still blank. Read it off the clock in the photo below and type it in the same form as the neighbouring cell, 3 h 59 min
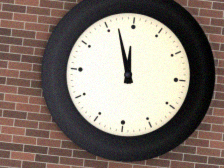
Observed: 11 h 57 min
